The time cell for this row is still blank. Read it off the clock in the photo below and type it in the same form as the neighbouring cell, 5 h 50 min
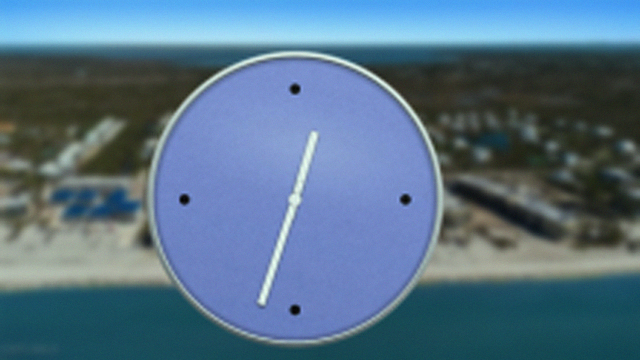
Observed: 12 h 33 min
